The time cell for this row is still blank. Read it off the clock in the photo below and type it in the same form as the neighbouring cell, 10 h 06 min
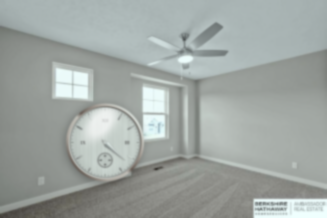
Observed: 4 h 22 min
